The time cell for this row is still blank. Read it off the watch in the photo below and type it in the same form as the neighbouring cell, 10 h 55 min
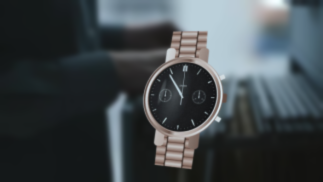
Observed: 10 h 54 min
